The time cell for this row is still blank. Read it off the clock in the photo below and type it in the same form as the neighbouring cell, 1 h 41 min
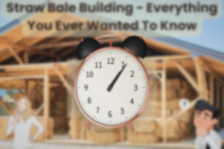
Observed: 1 h 06 min
